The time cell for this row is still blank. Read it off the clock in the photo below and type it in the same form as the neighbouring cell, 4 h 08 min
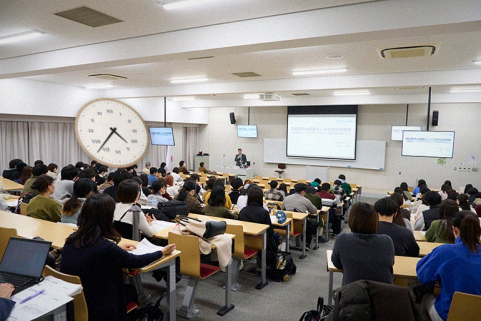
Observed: 4 h 37 min
